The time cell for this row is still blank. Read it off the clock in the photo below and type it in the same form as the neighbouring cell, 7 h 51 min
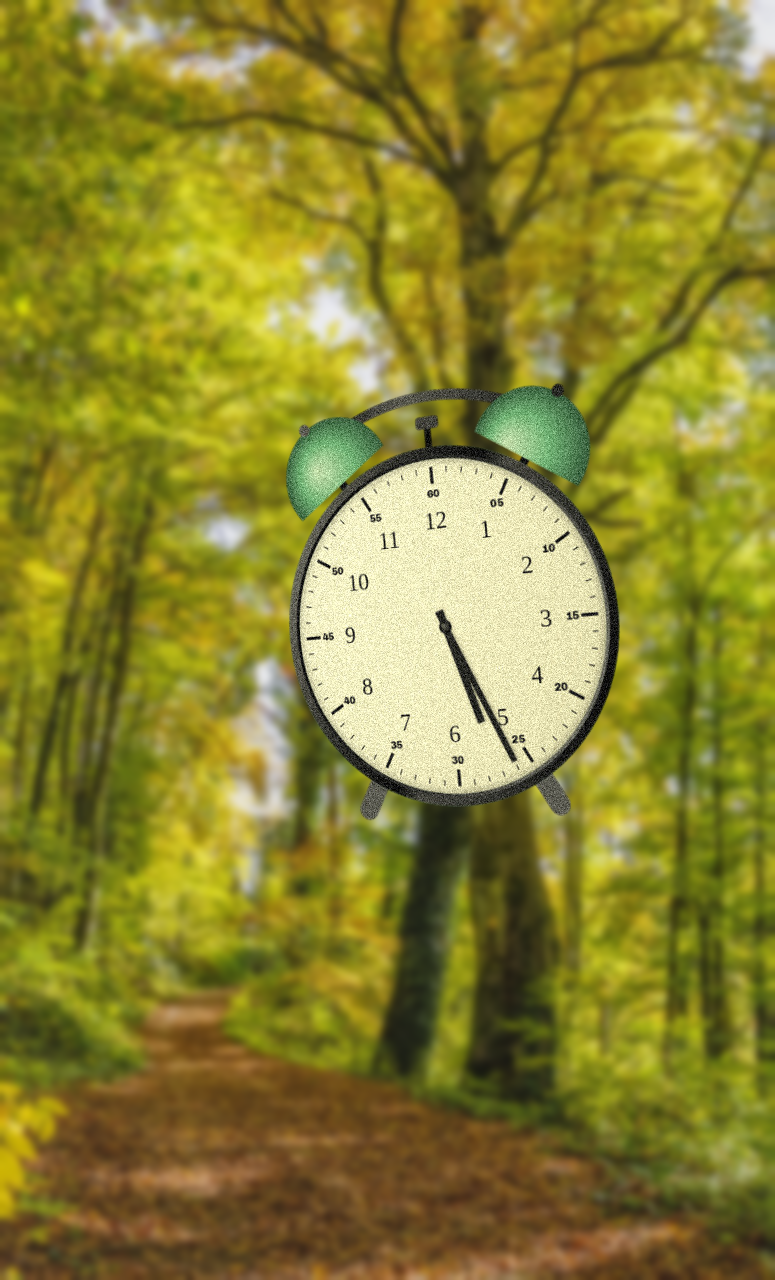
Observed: 5 h 26 min
